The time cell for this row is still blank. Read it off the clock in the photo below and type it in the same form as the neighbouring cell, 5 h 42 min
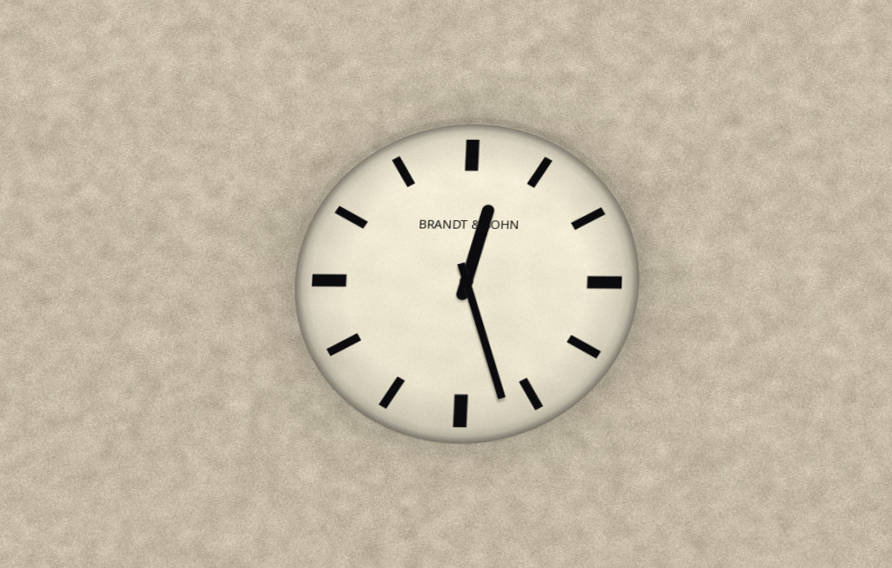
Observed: 12 h 27 min
